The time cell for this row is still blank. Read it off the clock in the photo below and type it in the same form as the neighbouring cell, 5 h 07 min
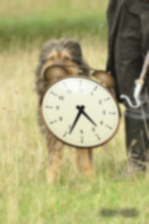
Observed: 4 h 34 min
